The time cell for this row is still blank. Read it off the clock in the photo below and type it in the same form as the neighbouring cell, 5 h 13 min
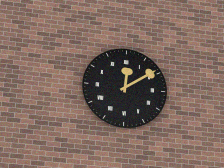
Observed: 12 h 09 min
